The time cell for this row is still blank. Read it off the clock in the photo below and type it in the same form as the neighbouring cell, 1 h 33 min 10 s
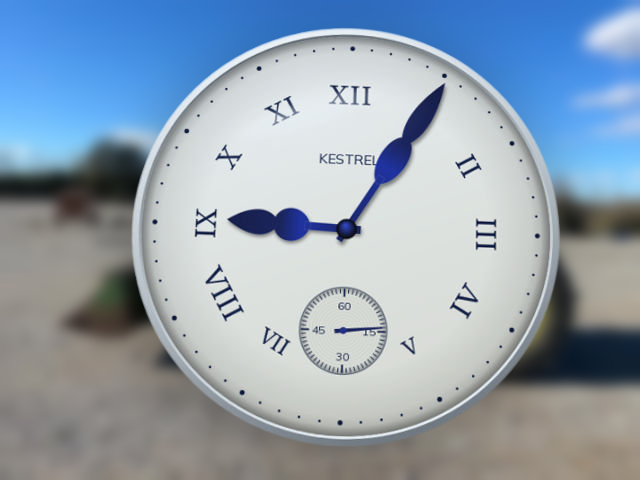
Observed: 9 h 05 min 14 s
